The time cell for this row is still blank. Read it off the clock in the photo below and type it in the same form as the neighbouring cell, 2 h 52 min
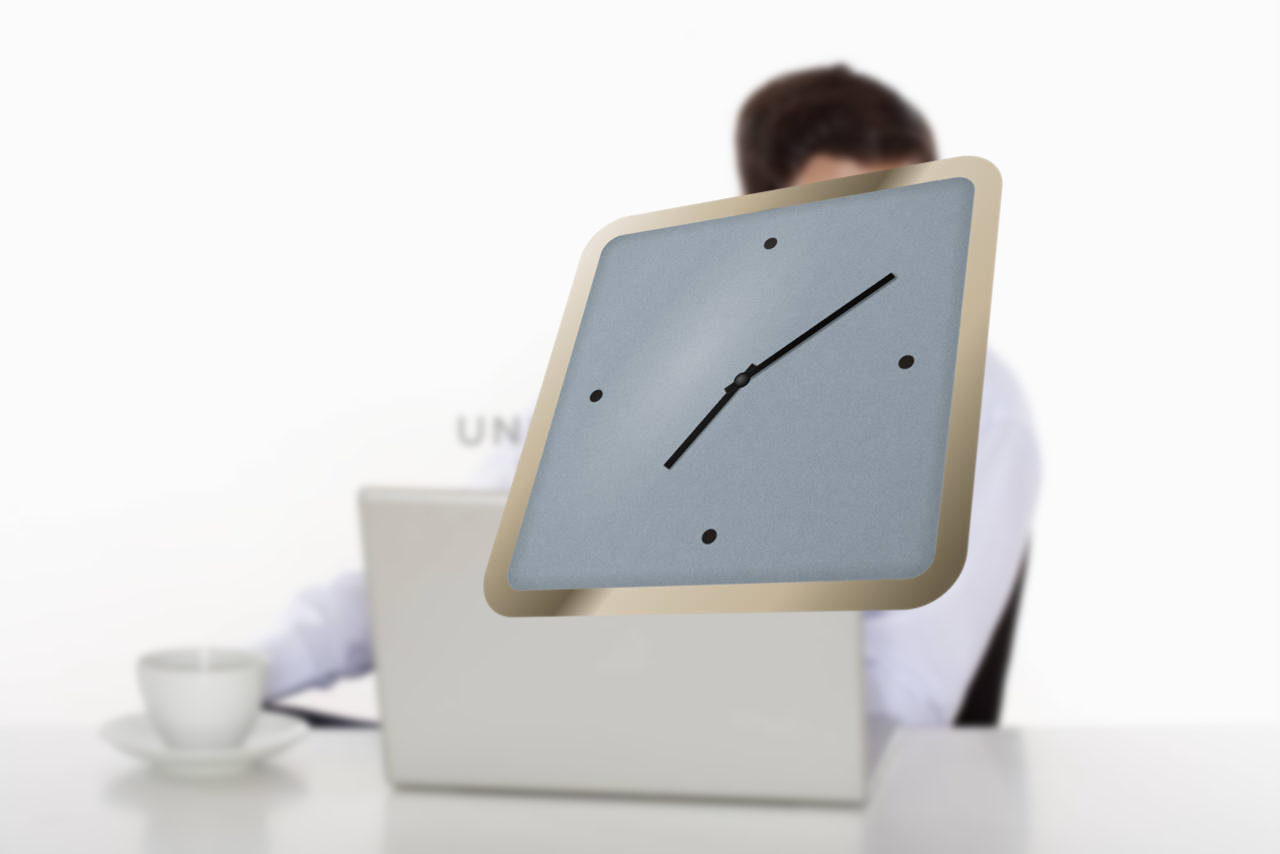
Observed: 7 h 09 min
